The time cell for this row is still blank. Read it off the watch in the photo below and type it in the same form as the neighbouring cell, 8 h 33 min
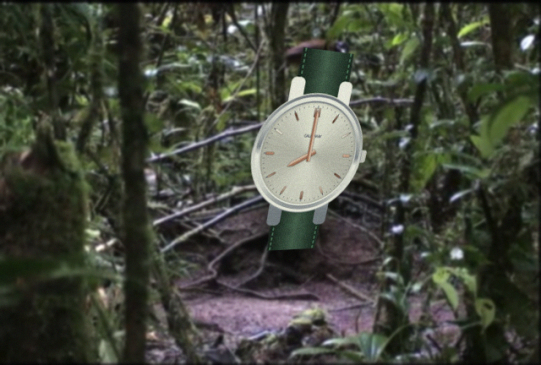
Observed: 8 h 00 min
